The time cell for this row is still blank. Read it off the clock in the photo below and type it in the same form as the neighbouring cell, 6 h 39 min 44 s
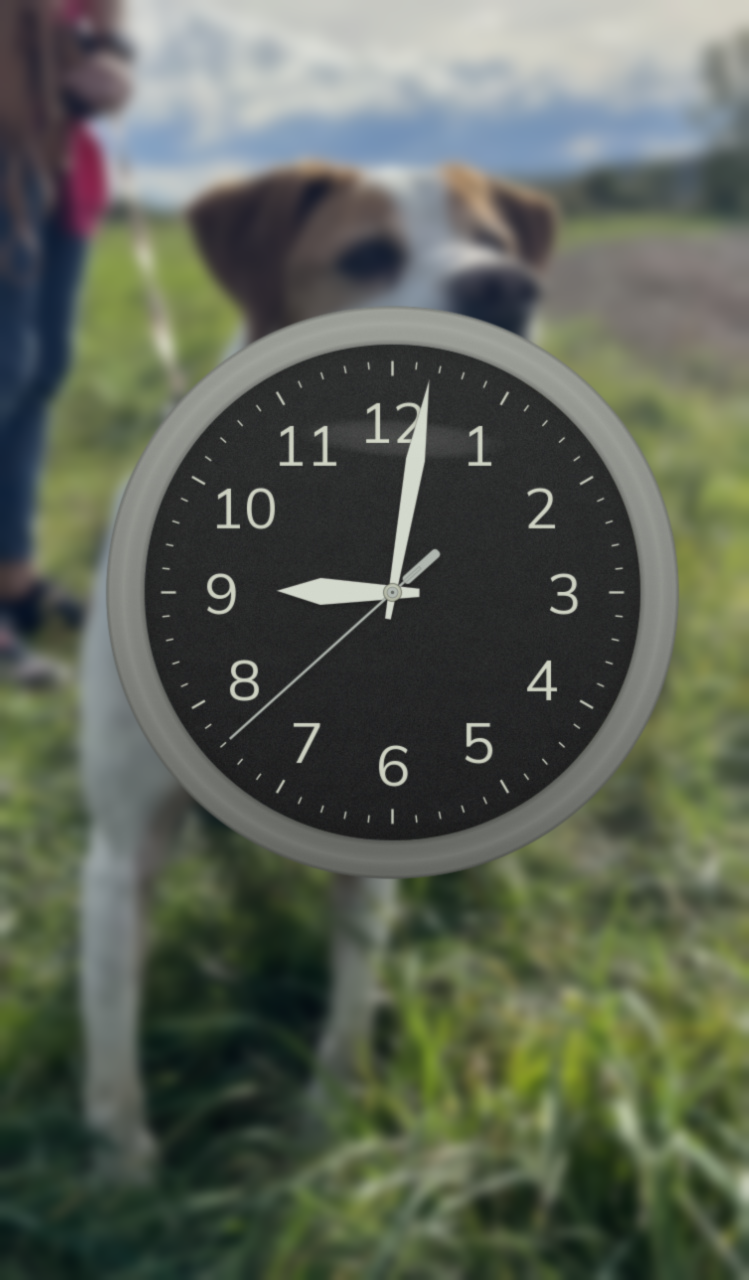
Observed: 9 h 01 min 38 s
